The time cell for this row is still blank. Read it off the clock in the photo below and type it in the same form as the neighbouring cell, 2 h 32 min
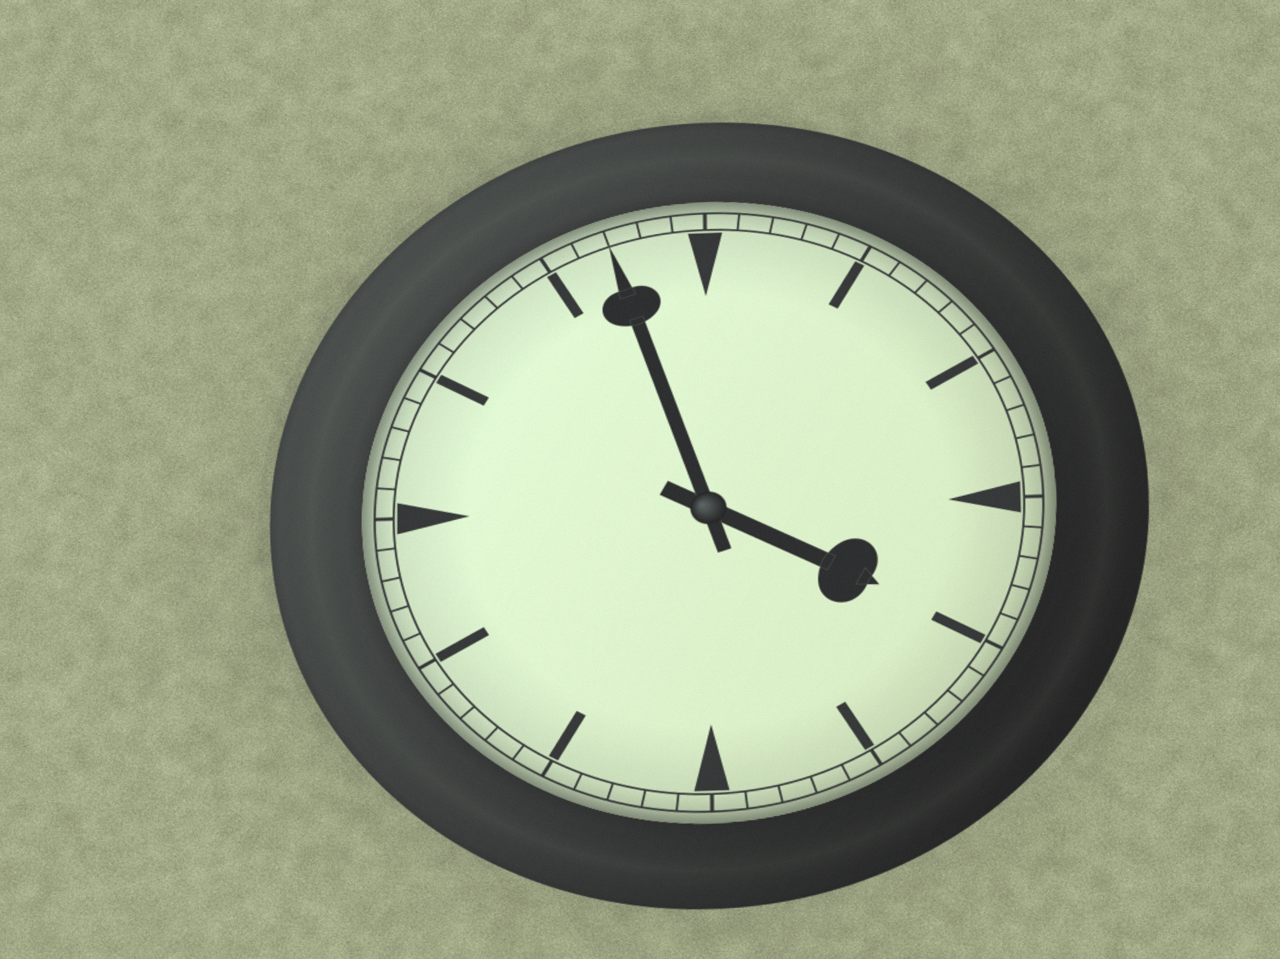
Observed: 3 h 57 min
